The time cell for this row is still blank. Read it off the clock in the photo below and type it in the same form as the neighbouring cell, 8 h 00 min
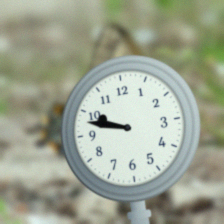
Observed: 9 h 48 min
